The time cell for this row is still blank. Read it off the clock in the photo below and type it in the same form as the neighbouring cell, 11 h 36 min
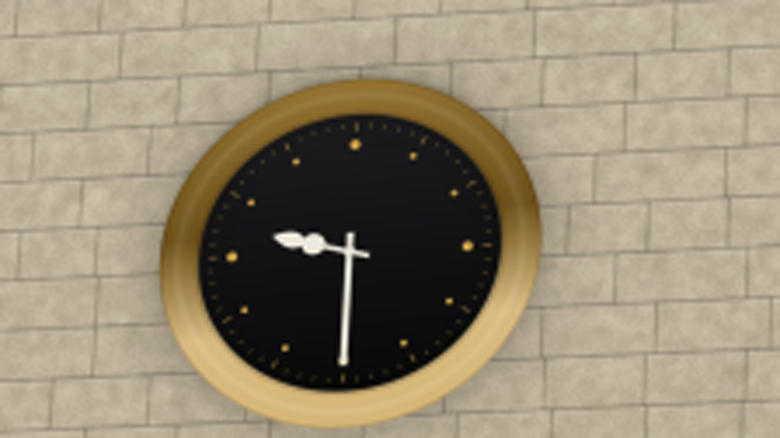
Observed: 9 h 30 min
